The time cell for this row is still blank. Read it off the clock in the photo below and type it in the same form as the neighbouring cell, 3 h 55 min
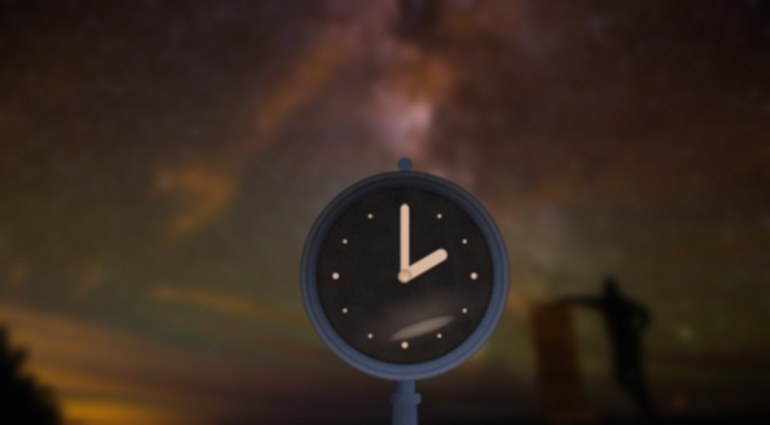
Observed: 2 h 00 min
